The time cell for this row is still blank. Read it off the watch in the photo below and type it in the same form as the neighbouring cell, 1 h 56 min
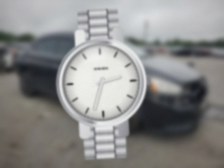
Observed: 2 h 33 min
